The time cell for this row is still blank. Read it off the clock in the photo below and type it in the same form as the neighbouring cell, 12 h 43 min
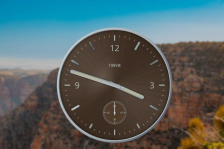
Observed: 3 h 48 min
